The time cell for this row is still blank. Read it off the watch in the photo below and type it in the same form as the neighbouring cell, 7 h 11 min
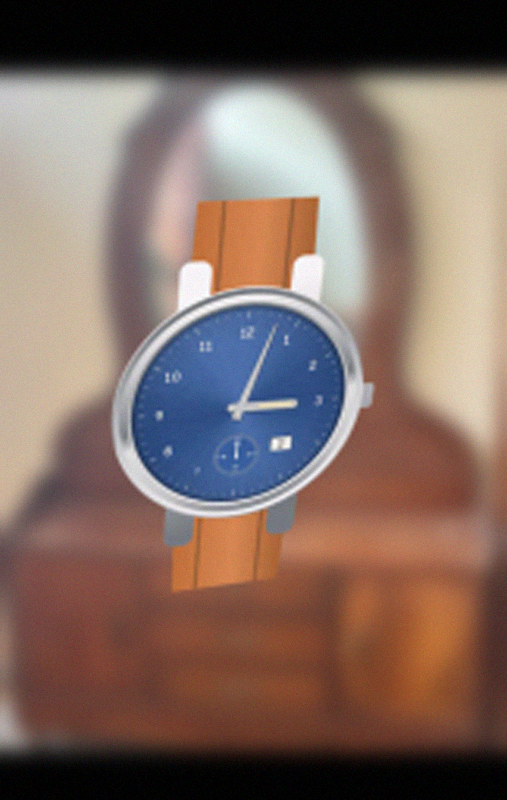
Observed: 3 h 03 min
